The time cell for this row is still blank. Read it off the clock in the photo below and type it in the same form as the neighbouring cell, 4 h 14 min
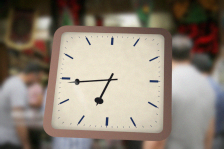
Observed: 6 h 44 min
